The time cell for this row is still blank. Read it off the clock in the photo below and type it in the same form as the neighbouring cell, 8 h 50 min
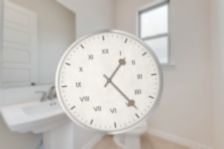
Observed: 1 h 24 min
